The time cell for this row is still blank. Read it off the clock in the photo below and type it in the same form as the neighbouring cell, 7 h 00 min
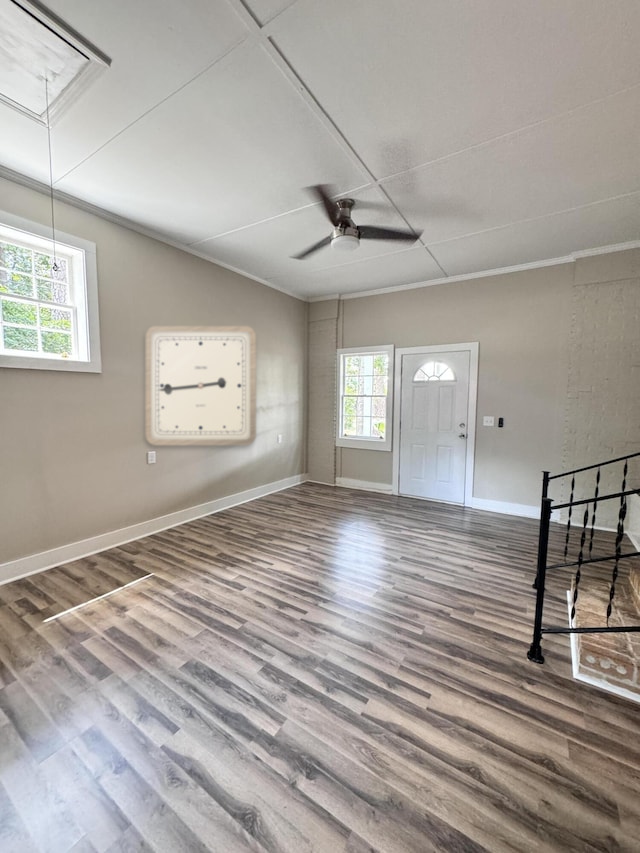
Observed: 2 h 44 min
